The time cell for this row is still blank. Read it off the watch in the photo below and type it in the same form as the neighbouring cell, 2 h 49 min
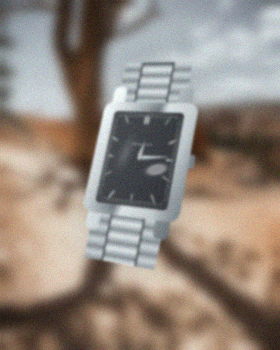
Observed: 12 h 14 min
